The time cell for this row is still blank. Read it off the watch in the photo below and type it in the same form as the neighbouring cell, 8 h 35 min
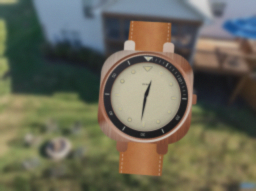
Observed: 12 h 31 min
